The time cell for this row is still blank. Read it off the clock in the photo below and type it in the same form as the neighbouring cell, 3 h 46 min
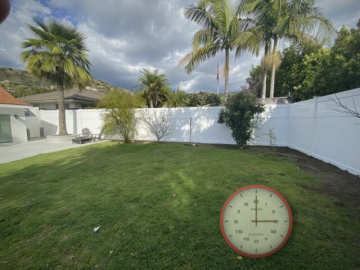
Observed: 3 h 00 min
